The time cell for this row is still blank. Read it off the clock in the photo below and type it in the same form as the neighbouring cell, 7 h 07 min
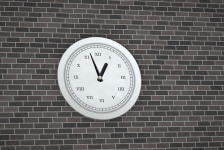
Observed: 12 h 57 min
